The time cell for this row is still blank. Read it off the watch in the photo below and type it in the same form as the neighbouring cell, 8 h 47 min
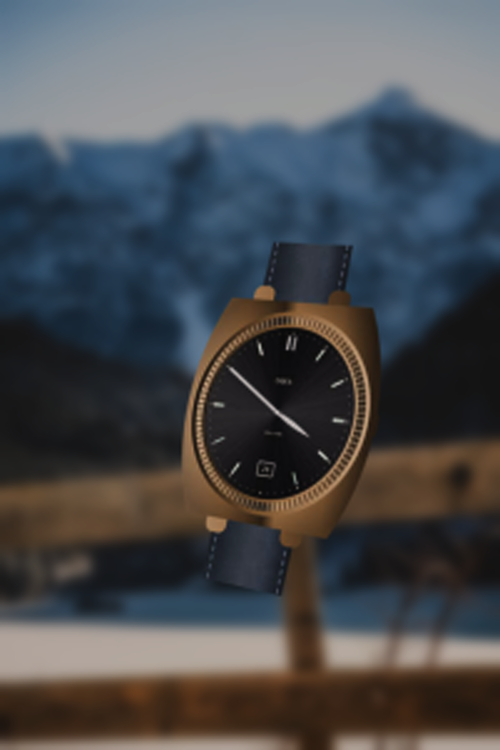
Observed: 3 h 50 min
